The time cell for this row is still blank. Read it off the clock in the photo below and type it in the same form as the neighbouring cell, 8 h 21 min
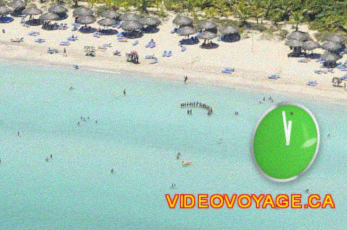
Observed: 11 h 57 min
